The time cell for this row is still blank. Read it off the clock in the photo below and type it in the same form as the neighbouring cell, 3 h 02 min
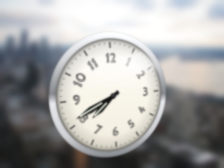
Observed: 7 h 41 min
